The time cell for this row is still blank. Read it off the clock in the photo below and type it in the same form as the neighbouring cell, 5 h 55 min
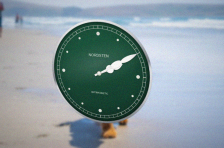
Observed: 2 h 10 min
